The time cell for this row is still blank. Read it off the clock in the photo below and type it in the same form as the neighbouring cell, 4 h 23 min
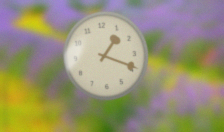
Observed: 1 h 19 min
